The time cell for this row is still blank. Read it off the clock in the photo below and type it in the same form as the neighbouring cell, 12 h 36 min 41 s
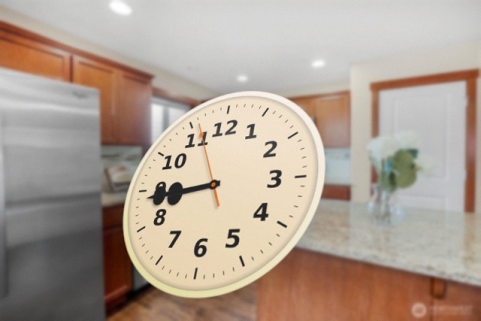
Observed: 8 h 43 min 56 s
